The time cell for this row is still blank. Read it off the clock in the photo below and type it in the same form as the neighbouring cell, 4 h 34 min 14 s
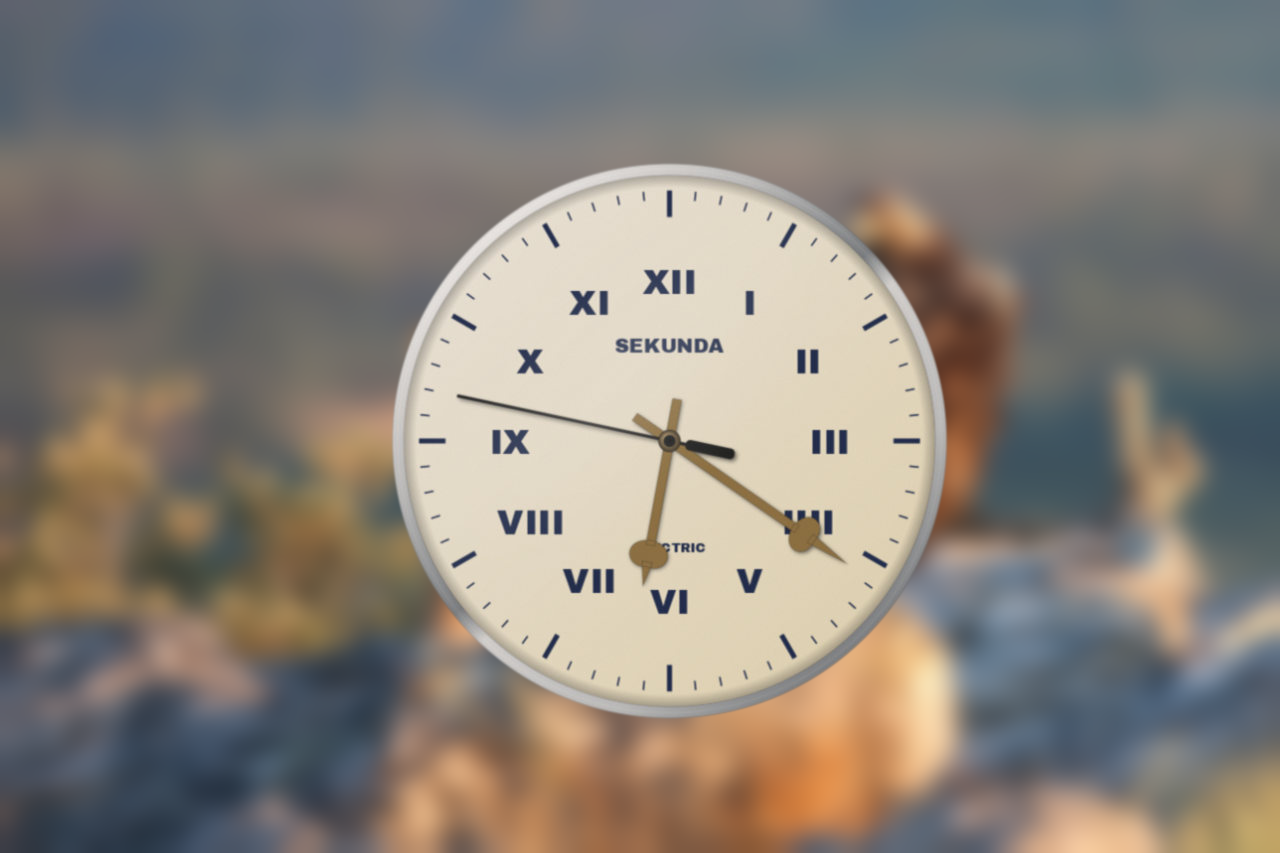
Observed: 6 h 20 min 47 s
